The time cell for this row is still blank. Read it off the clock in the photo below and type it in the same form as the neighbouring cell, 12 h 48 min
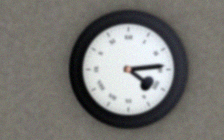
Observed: 4 h 14 min
